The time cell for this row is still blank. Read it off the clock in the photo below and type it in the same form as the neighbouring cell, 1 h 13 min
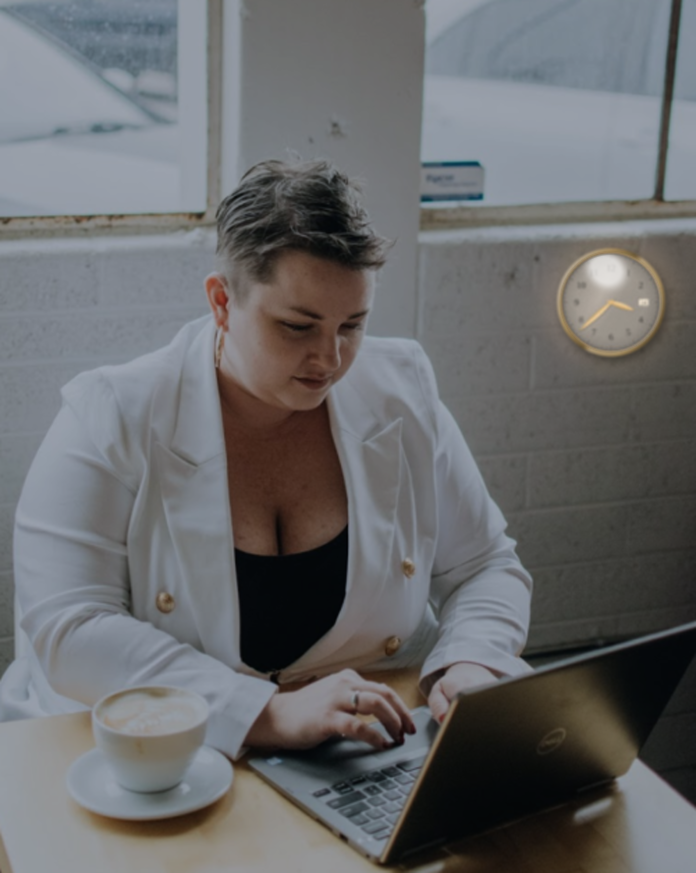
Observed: 3 h 38 min
